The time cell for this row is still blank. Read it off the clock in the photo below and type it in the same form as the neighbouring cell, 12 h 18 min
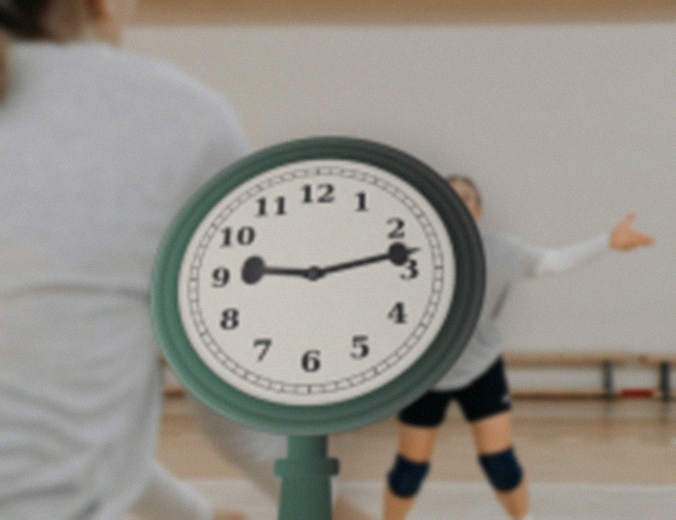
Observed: 9 h 13 min
